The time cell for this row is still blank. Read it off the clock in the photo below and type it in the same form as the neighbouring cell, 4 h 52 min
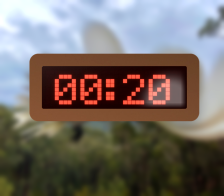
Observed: 0 h 20 min
